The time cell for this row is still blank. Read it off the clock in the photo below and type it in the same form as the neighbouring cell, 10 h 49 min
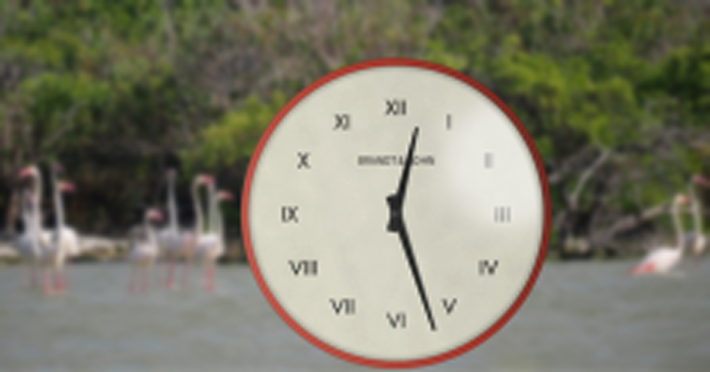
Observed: 12 h 27 min
